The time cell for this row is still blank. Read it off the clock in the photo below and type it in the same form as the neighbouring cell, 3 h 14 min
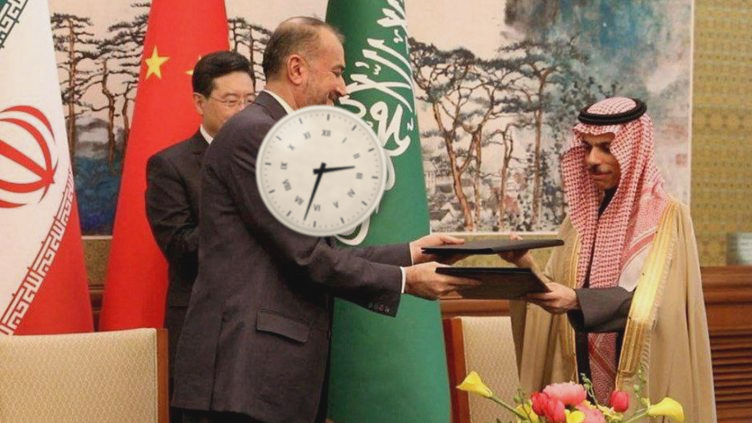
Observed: 2 h 32 min
